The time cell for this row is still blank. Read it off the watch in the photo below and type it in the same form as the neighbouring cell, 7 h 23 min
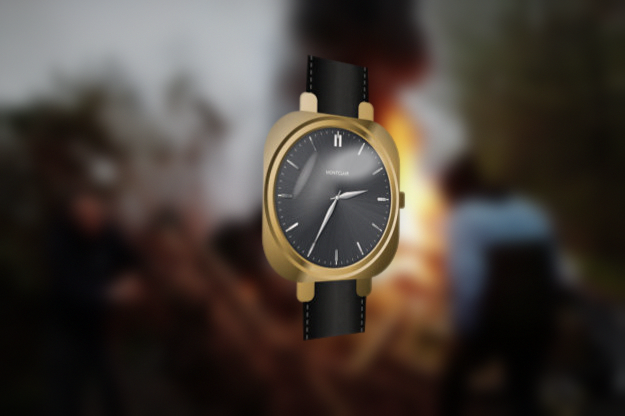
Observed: 2 h 35 min
